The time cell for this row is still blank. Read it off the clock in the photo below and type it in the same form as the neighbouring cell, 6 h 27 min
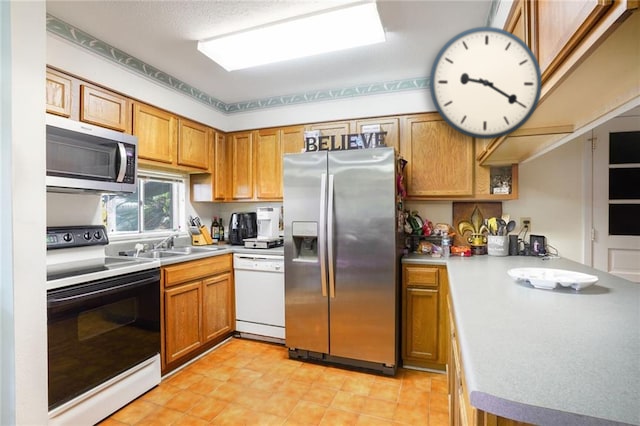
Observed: 9 h 20 min
